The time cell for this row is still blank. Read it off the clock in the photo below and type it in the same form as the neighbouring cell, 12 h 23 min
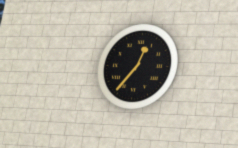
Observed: 12 h 36 min
